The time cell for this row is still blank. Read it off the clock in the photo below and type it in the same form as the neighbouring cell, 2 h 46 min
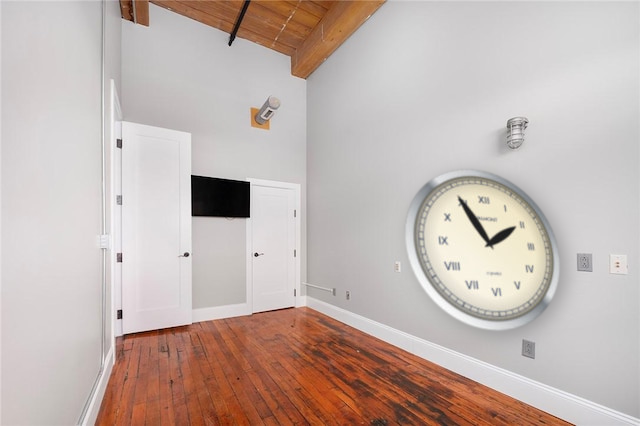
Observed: 1 h 55 min
